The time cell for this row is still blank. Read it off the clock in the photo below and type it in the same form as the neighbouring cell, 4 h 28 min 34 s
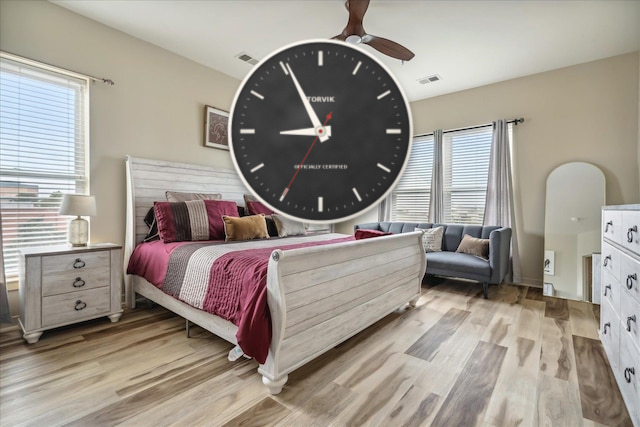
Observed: 8 h 55 min 35 s
